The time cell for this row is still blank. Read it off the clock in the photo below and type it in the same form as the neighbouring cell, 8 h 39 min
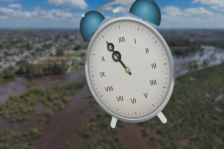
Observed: 10 h 55 min
